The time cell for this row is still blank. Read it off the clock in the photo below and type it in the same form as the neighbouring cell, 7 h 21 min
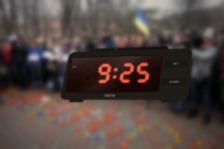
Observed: 9 h 25 min
